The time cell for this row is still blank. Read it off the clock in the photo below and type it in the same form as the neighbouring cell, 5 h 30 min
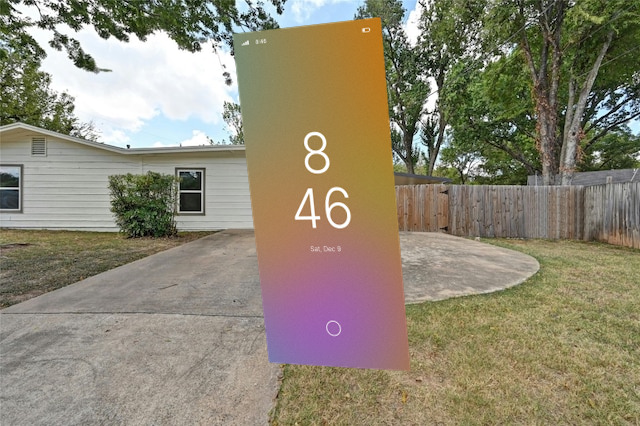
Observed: 8 h 46 min
